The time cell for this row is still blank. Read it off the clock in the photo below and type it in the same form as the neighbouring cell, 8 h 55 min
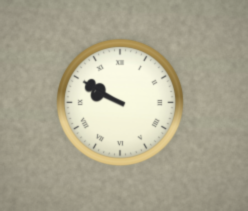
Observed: 9 h 50 min
